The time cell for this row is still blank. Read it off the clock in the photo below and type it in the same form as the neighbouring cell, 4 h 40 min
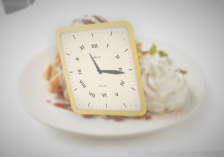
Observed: 11 h 16 min
